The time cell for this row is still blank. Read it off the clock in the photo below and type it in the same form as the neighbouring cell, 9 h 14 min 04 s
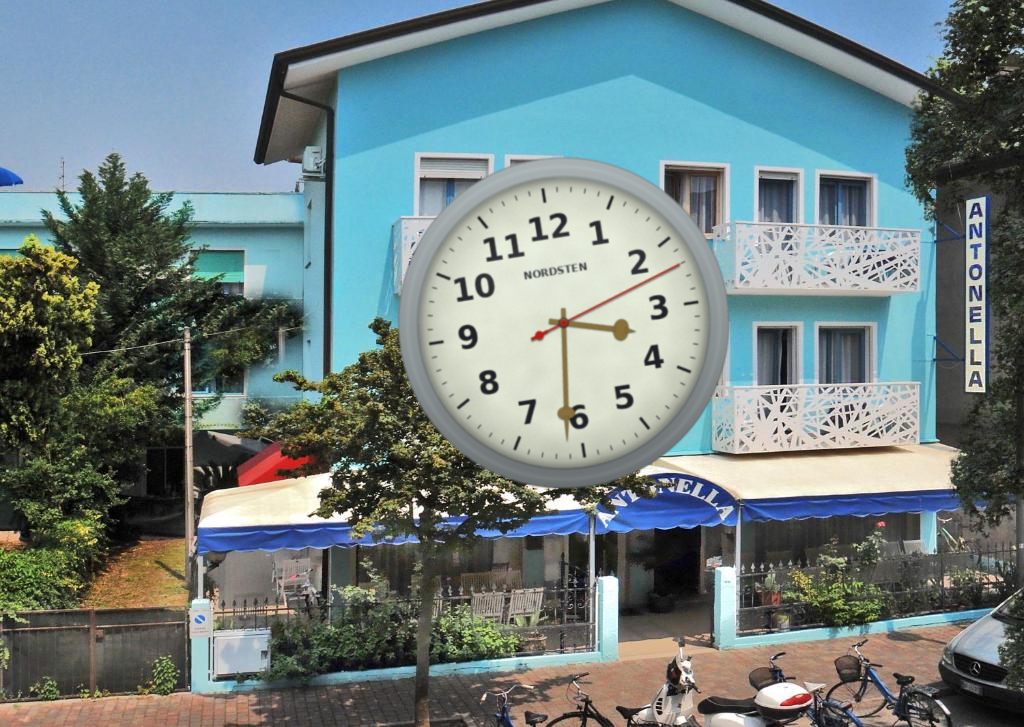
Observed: 3 h 31 min 12 s
